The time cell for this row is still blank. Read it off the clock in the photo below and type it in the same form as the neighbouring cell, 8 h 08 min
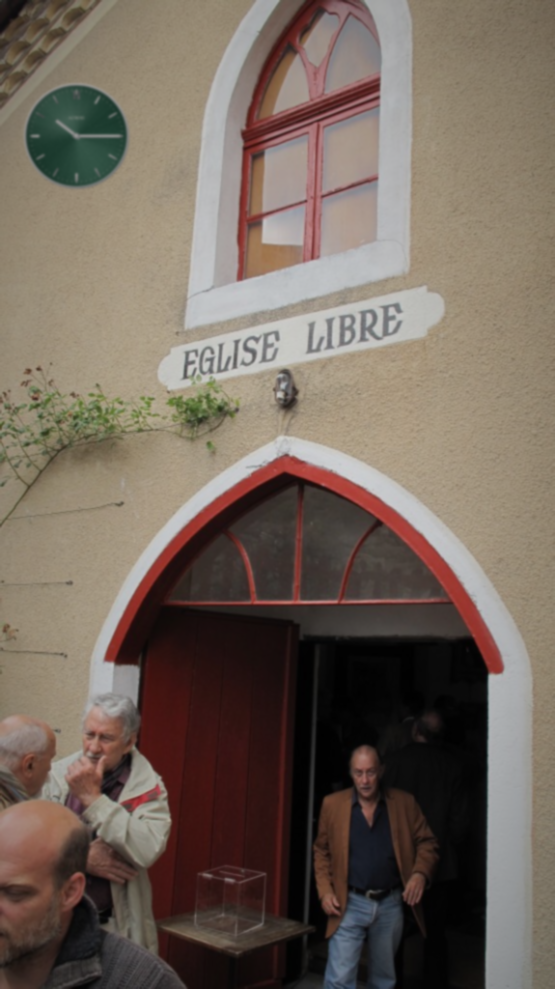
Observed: 10 h 15 min
